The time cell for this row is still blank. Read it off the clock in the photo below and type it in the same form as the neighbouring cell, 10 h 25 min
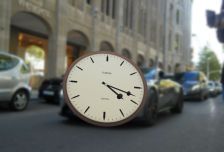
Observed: 4 h 18 min
